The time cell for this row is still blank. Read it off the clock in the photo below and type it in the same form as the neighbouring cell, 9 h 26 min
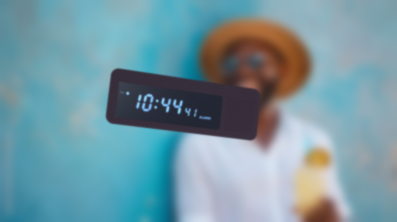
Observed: 10 h 44 min
